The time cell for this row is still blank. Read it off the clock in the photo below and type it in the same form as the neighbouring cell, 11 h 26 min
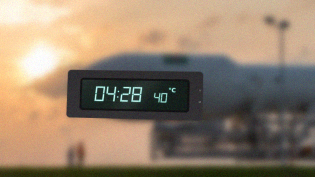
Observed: 4 h 28 min
